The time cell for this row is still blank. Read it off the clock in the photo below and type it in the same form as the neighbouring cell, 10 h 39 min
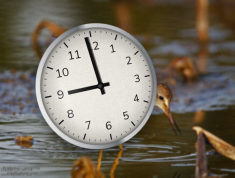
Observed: 8 h 59 min
